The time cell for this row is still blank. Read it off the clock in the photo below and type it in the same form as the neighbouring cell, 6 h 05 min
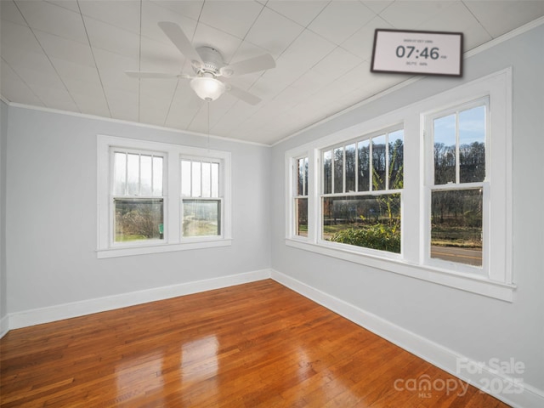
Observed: 7 h 46 min
